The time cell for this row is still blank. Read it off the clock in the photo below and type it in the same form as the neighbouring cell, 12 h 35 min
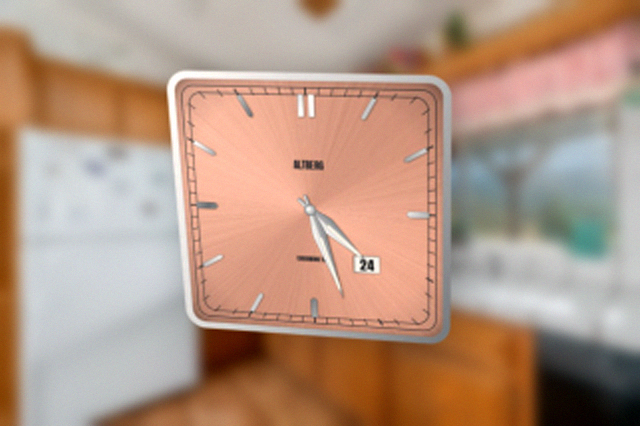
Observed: 4 h 27 min
